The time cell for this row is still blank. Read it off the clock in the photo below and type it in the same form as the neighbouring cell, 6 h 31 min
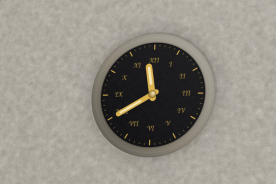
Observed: 11 h 40 min
